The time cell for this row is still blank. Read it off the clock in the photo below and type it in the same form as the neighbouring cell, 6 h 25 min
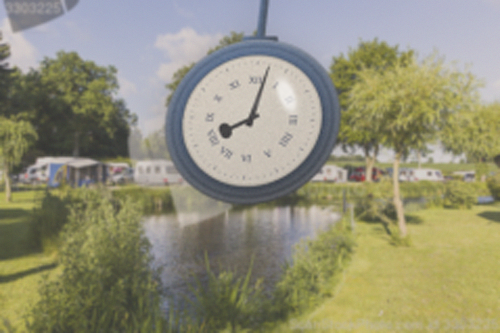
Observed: 8 h 02 min
